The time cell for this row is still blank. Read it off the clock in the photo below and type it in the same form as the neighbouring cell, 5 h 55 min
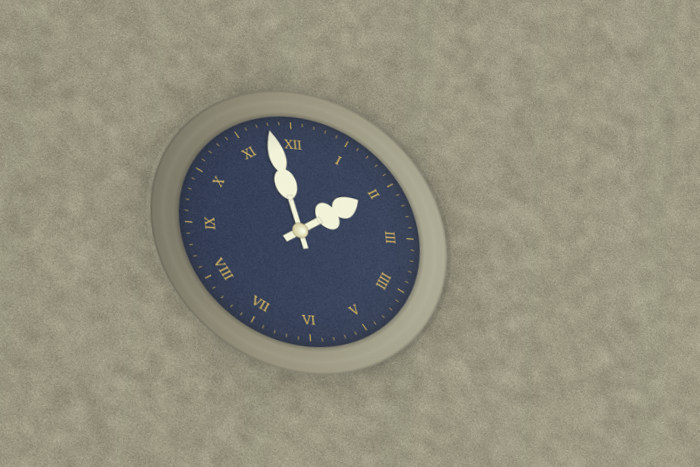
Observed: 1 h 58 min
